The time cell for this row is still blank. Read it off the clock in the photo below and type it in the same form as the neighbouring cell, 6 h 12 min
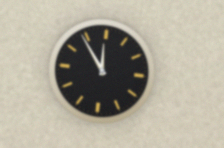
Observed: 11 h 54 min
